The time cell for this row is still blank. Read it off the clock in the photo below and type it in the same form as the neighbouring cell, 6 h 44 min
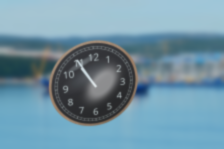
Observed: 10 h 55 min
